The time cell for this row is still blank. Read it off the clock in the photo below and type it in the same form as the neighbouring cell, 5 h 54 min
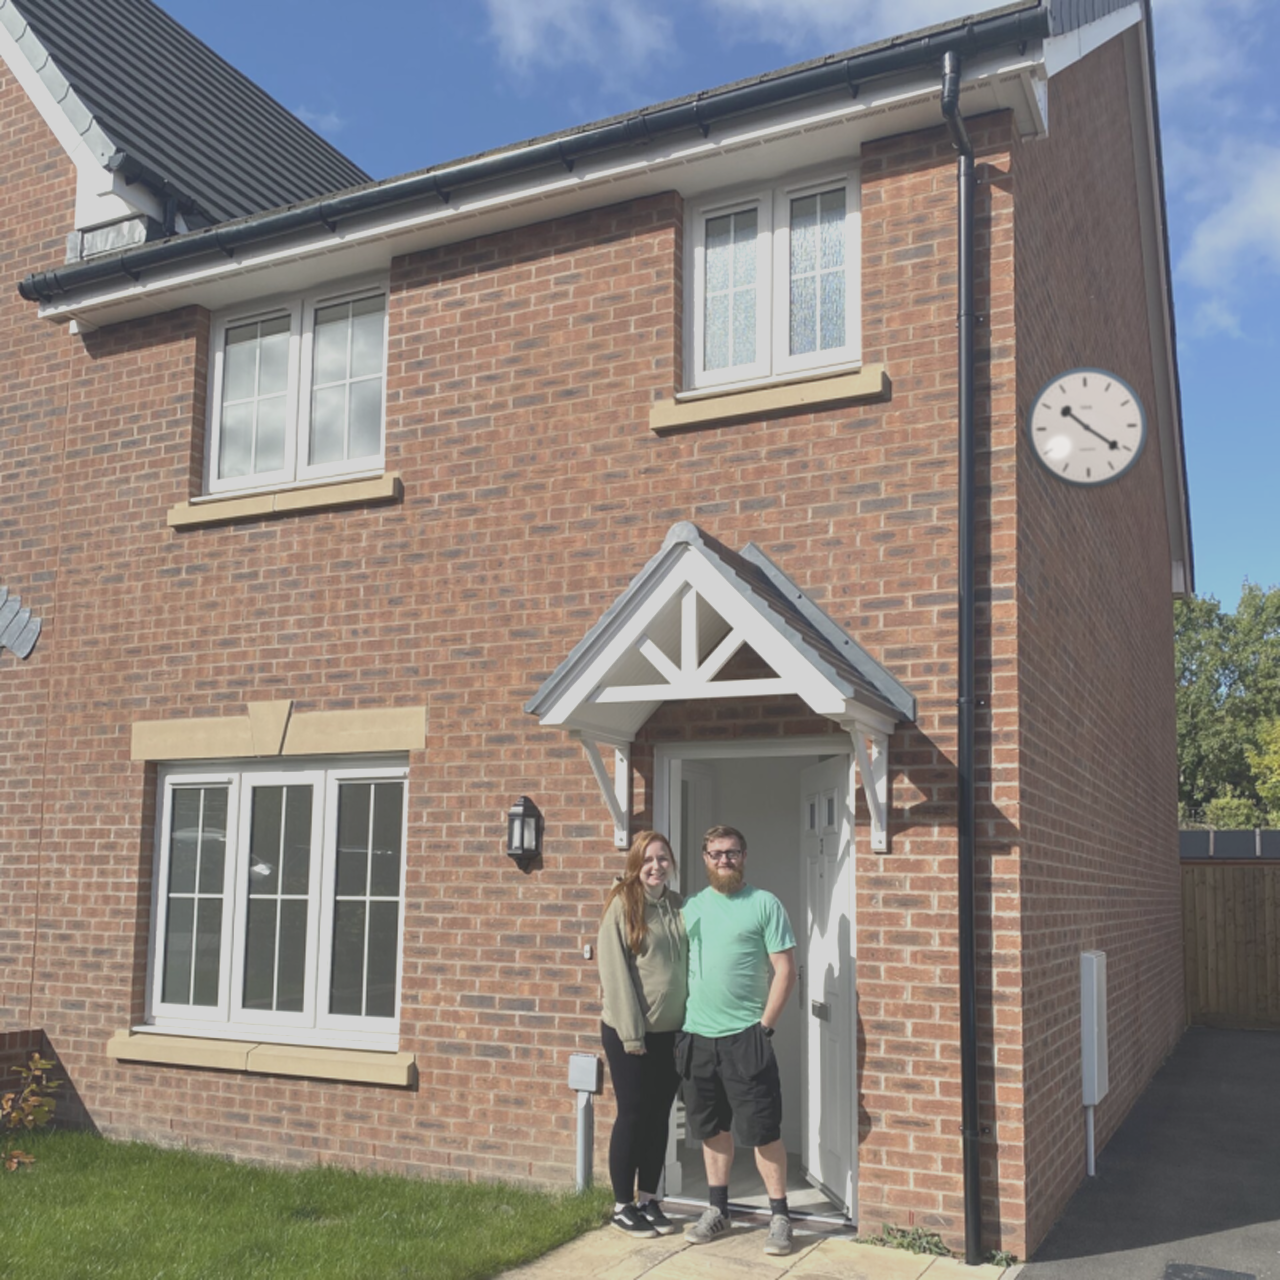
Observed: 10 h 21 min
